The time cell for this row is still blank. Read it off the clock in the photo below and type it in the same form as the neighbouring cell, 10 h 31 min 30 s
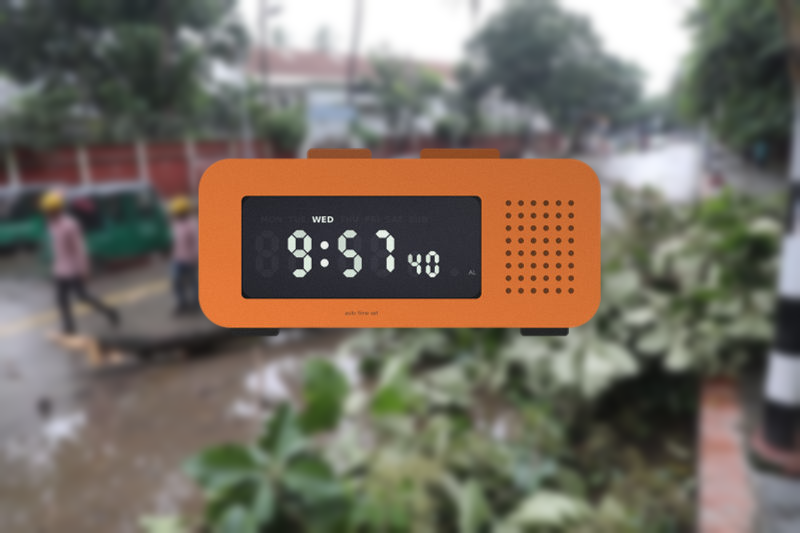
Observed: 9 h 57 min 40 s
